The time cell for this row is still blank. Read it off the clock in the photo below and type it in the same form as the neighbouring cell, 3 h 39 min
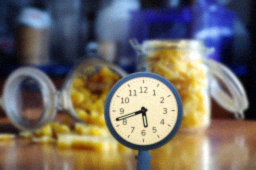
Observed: 5 h 42 min
